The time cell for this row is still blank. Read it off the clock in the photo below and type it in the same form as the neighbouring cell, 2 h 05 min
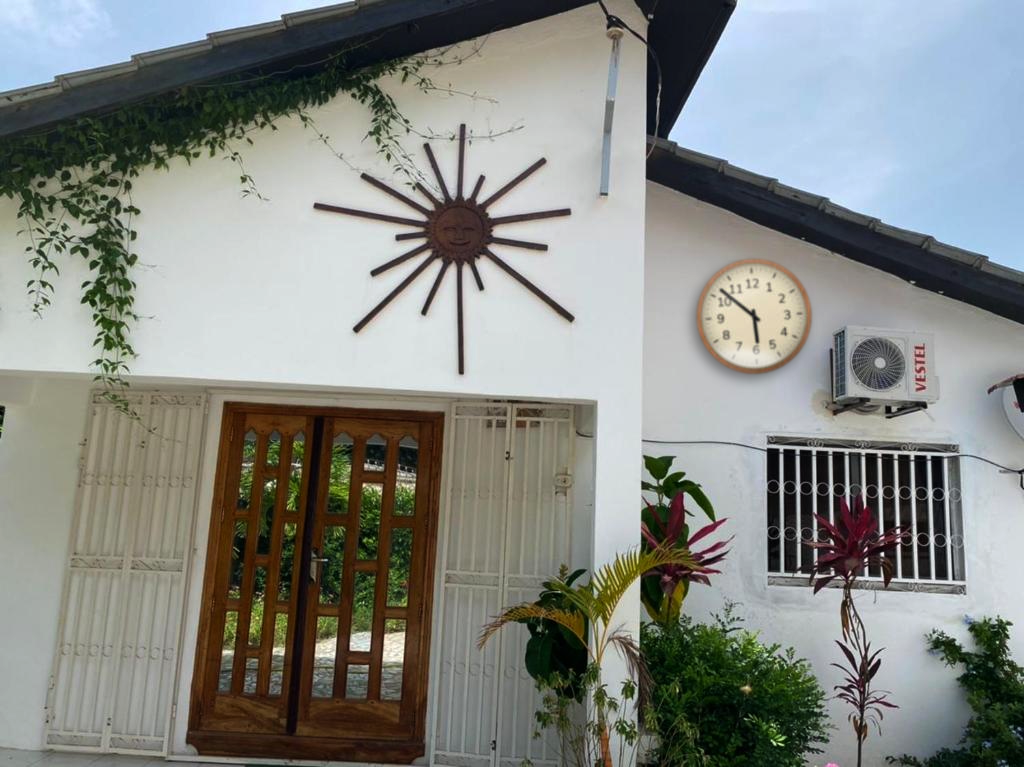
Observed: 5 h 52 min
